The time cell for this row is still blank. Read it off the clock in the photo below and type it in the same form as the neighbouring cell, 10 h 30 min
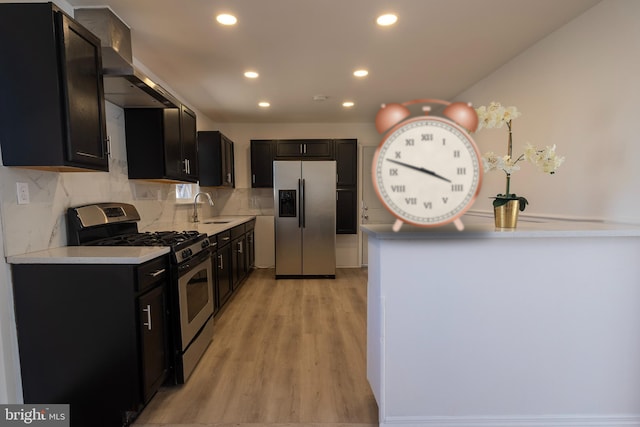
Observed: 3 h 48 min
